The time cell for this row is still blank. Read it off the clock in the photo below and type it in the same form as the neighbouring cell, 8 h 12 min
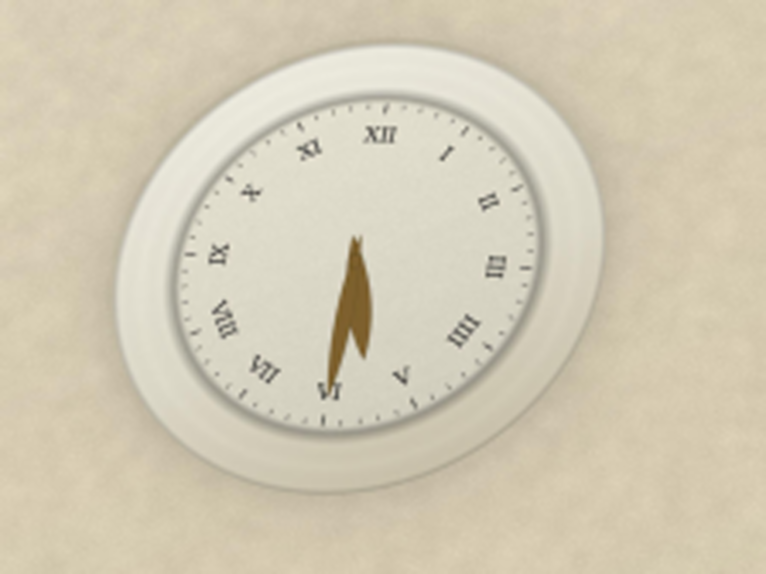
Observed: 5 h 30 min
